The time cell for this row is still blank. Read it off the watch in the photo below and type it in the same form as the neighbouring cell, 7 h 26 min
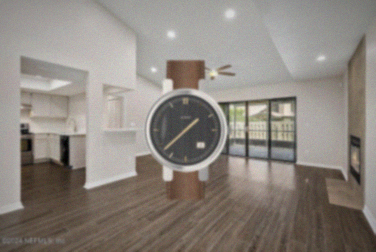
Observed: 1 h 38 min
